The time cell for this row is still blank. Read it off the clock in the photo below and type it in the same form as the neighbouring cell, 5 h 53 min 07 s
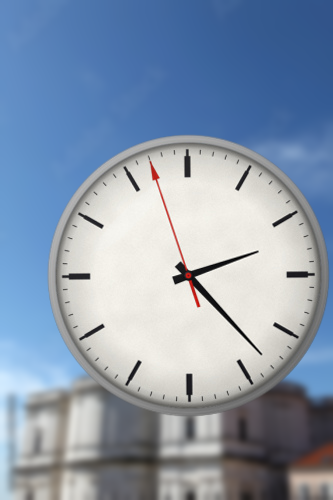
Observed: 2 h 22 min 57 s
